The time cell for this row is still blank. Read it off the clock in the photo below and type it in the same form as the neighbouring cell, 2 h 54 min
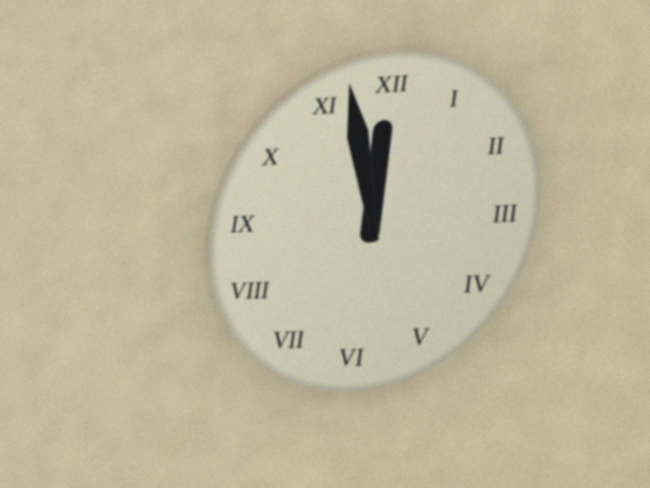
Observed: 11 h 57 min
